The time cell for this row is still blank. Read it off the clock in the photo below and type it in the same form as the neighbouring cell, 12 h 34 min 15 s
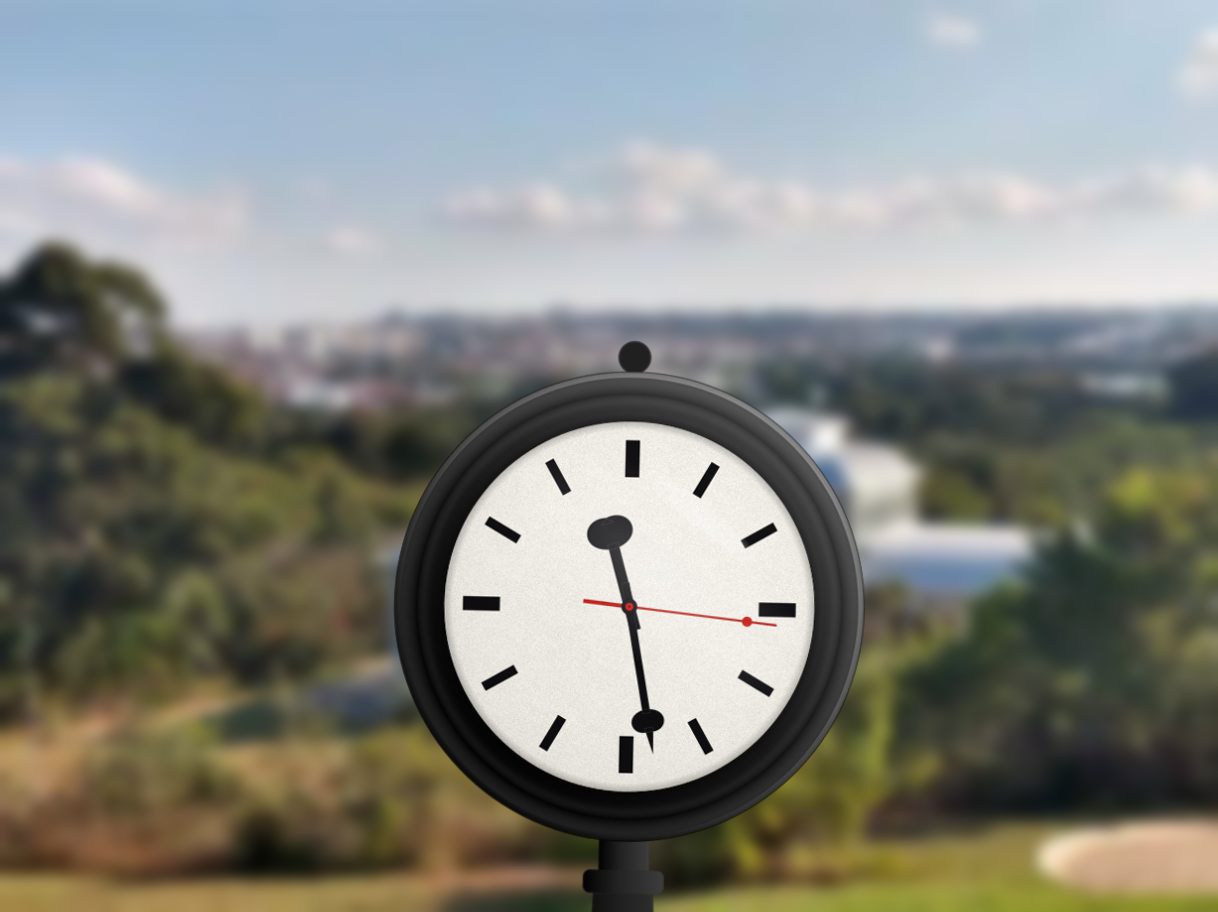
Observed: 11 h 28 min 16 s
